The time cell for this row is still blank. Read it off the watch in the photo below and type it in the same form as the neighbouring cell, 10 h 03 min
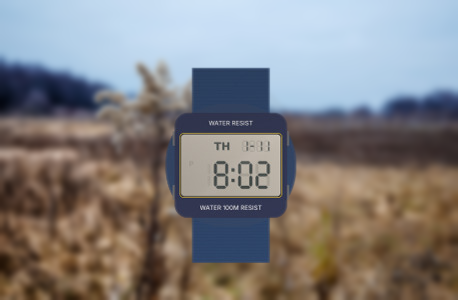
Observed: 8 h 02 min
